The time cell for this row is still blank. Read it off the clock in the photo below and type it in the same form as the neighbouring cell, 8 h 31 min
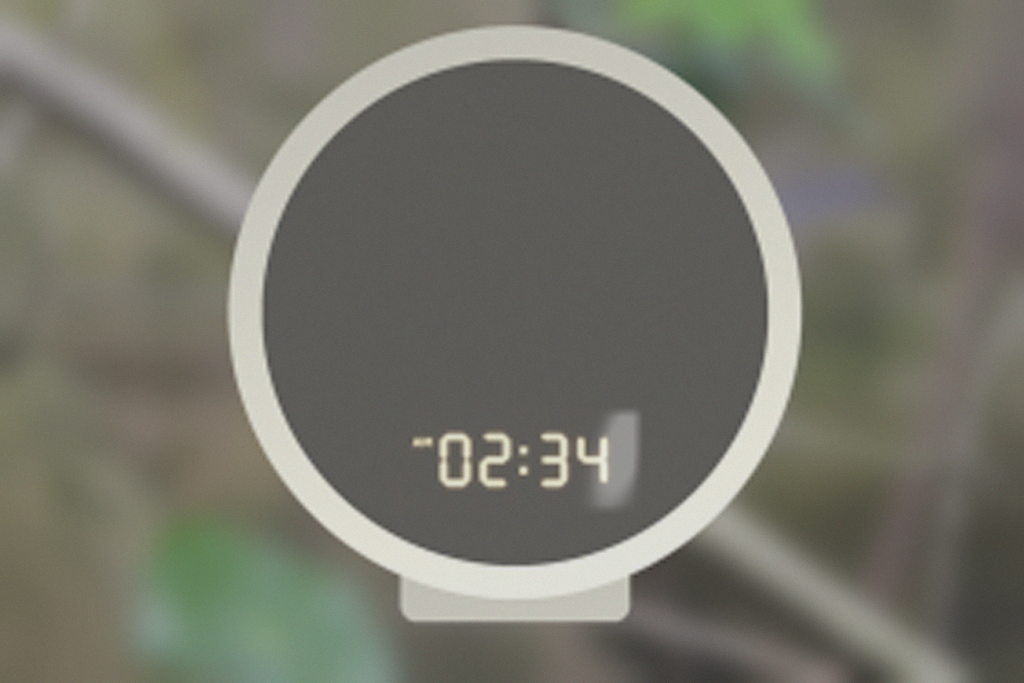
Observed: 2 h 34 min
